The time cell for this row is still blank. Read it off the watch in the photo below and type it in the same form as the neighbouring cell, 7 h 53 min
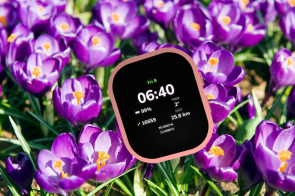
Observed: 6 h 40 min
